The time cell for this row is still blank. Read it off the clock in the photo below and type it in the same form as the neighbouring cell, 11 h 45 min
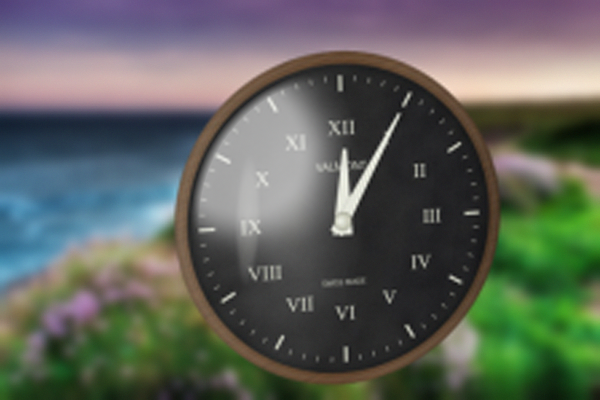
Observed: 12 h 05 min
